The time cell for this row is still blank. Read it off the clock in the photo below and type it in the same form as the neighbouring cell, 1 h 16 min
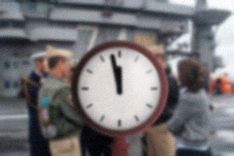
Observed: 11 h 58 min
